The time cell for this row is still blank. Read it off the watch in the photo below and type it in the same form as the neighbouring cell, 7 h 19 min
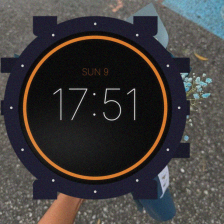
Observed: 17 h 51 min
